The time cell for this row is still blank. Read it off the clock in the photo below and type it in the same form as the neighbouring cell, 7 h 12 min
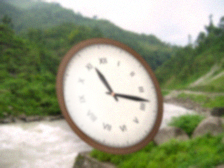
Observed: 11 h 18 min
